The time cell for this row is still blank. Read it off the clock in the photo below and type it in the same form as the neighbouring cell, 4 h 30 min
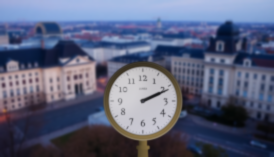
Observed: 2 h 11 min
